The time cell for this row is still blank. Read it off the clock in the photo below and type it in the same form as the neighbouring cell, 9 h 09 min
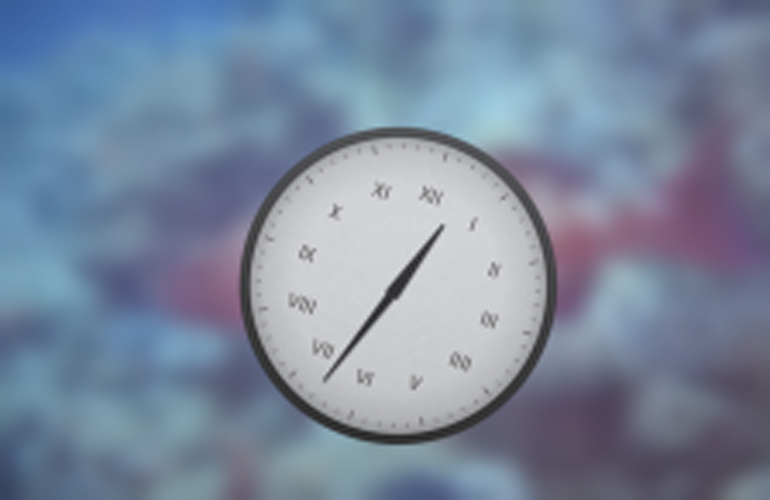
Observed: 12 h 33 min
